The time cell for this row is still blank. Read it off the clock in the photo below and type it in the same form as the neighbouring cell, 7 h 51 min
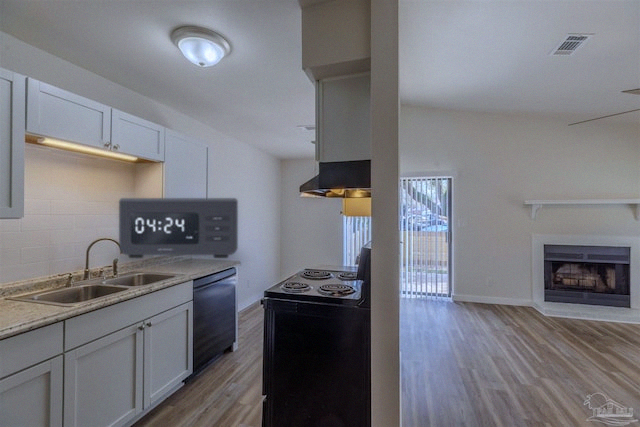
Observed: 4 h 24 min
